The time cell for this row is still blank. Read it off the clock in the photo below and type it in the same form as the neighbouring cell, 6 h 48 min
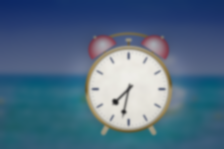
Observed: 7 h 32 min
